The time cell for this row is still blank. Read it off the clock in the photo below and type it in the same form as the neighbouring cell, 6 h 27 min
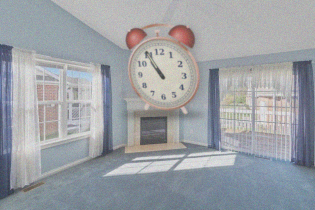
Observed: 10 h 55 min
